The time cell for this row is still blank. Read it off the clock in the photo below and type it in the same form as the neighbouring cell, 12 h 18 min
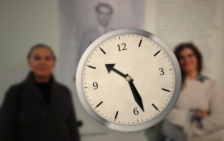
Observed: 10 h 28 min
